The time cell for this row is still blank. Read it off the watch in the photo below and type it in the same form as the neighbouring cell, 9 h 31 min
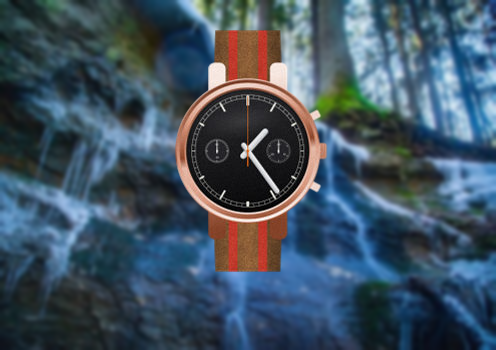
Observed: 1 h 24 min
